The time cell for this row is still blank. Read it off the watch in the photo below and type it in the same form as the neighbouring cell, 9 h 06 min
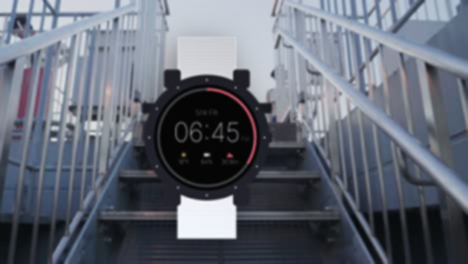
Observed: 6 h 45 min
